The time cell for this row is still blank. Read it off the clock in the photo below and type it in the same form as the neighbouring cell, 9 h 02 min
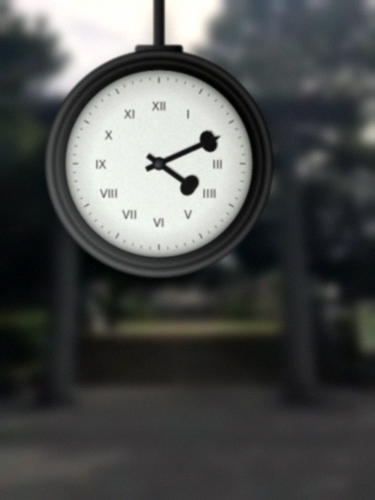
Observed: 4 h 11 min
